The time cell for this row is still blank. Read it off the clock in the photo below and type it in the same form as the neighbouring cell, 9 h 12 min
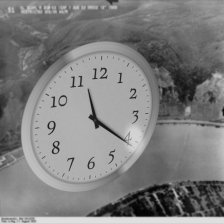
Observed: 11 h 21 min
